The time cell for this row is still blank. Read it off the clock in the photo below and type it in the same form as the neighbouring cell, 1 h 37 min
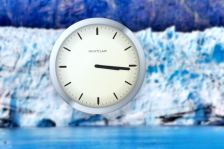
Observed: 3 h 16 min
